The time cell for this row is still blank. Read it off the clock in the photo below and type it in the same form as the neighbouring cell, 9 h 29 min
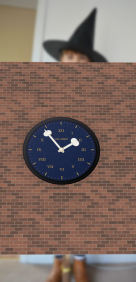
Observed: 1 h 54 min
